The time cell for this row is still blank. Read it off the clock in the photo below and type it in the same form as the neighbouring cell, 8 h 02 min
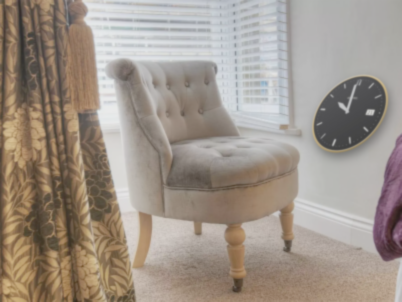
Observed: 9 h 59 min
